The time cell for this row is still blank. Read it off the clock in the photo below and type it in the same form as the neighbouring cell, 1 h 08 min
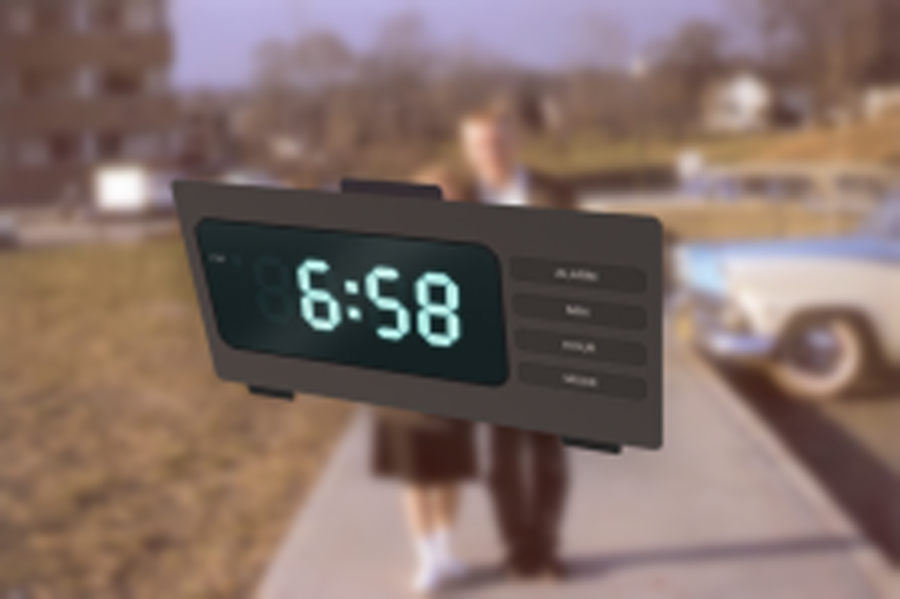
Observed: 6 h 58 min
